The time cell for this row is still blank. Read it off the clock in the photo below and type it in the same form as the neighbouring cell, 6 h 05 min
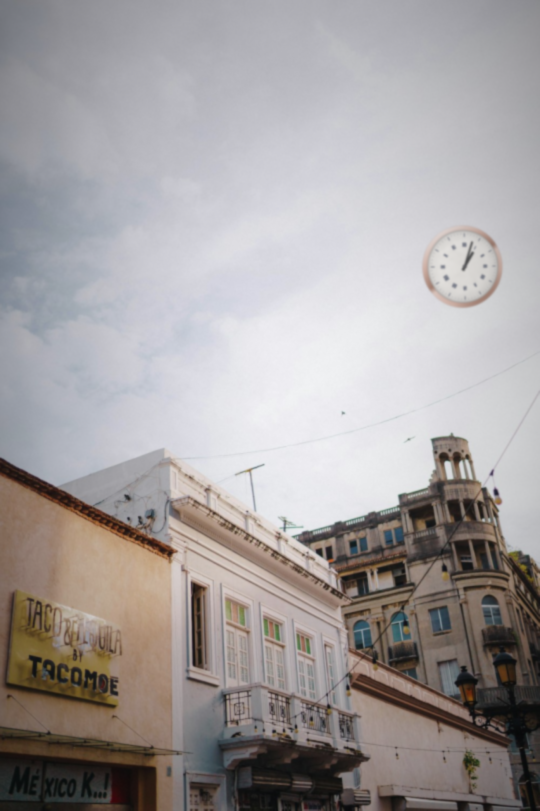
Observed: 1 h 03 min
